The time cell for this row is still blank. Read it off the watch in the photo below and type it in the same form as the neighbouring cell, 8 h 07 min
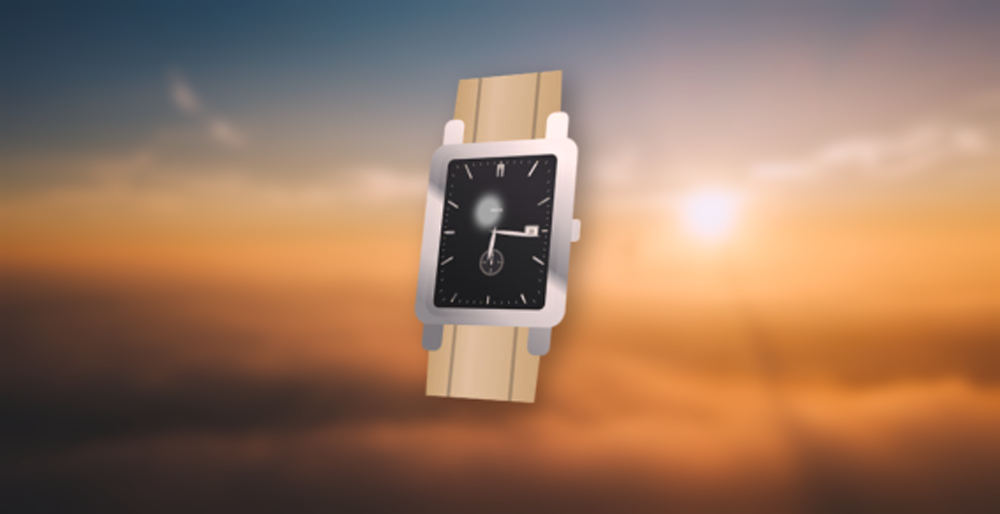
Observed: 6 h 16 min
